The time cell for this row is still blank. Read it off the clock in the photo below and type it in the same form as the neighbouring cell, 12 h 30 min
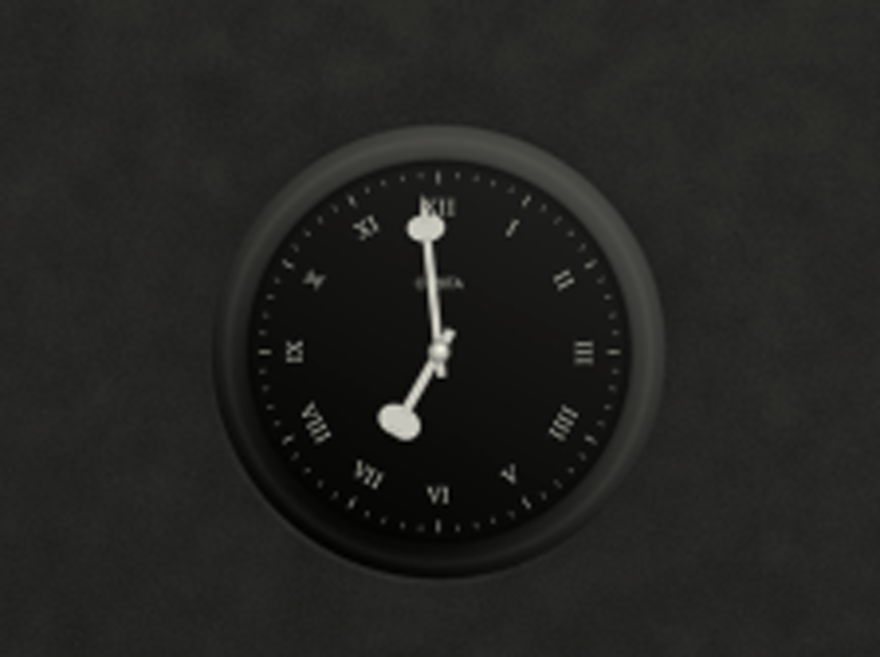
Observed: 6 h 59 min
